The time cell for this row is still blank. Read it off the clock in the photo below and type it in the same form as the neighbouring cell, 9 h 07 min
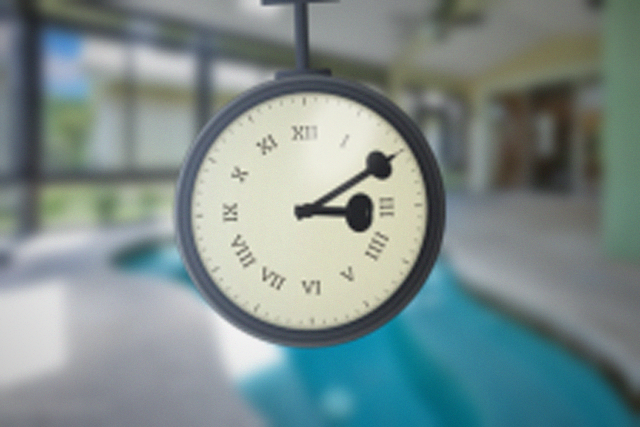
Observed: 3 h 10 min
